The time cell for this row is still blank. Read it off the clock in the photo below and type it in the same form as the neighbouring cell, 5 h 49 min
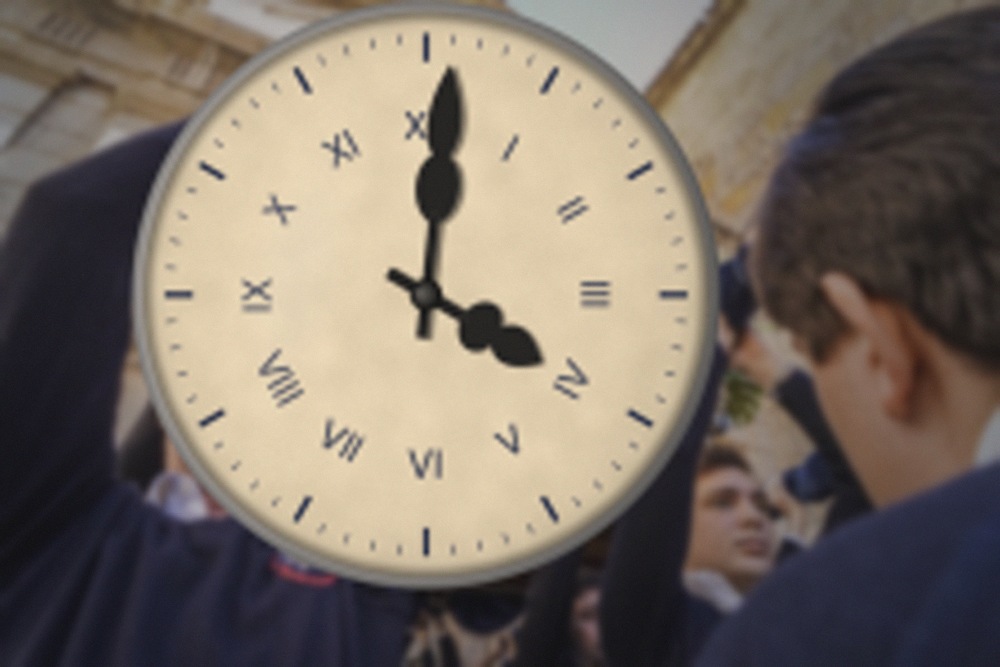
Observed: 4 h 01 min
